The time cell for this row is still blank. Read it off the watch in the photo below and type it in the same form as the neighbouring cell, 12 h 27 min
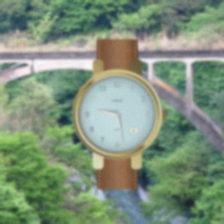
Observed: 9 h 28 min
